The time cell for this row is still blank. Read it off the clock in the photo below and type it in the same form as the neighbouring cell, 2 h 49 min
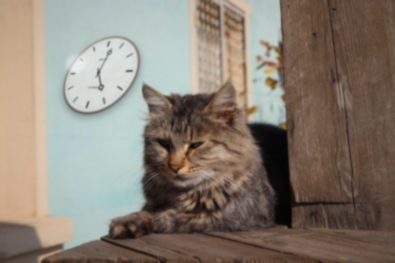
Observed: 5 h 02 min
